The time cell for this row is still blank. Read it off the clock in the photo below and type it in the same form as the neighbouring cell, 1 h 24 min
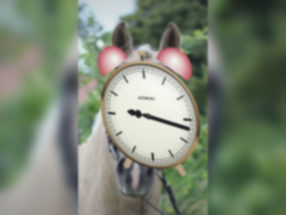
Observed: 9 h 17 min
